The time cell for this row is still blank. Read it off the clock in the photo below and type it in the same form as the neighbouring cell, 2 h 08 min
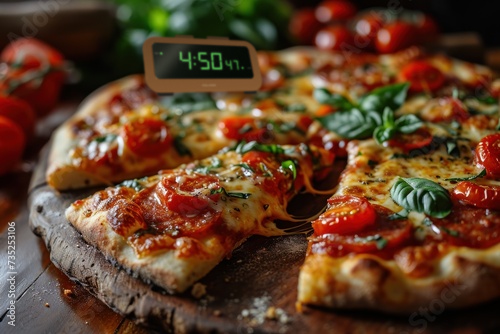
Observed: 4 h 50 min
